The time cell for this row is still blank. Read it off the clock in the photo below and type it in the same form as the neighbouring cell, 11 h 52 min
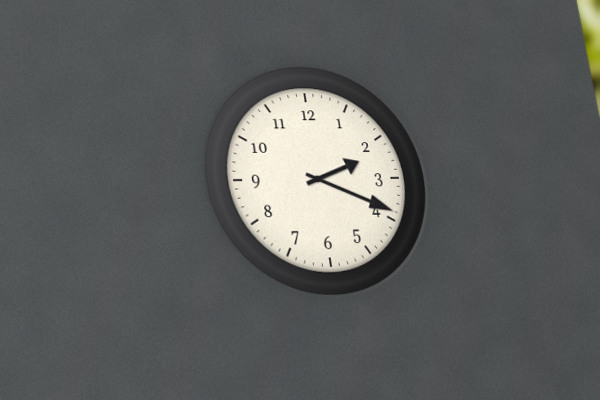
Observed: 2 h 19 min
